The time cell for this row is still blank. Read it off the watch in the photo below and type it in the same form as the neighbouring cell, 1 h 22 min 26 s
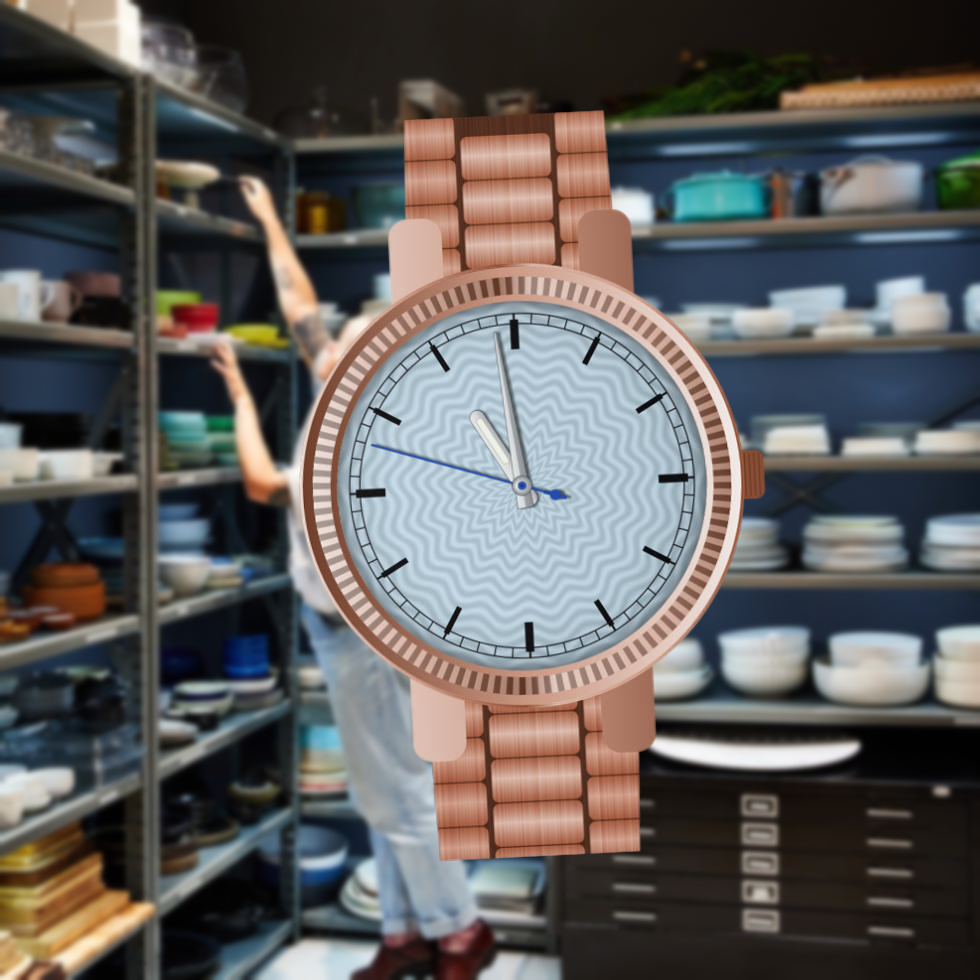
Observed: 10 h 58 min 48 s
